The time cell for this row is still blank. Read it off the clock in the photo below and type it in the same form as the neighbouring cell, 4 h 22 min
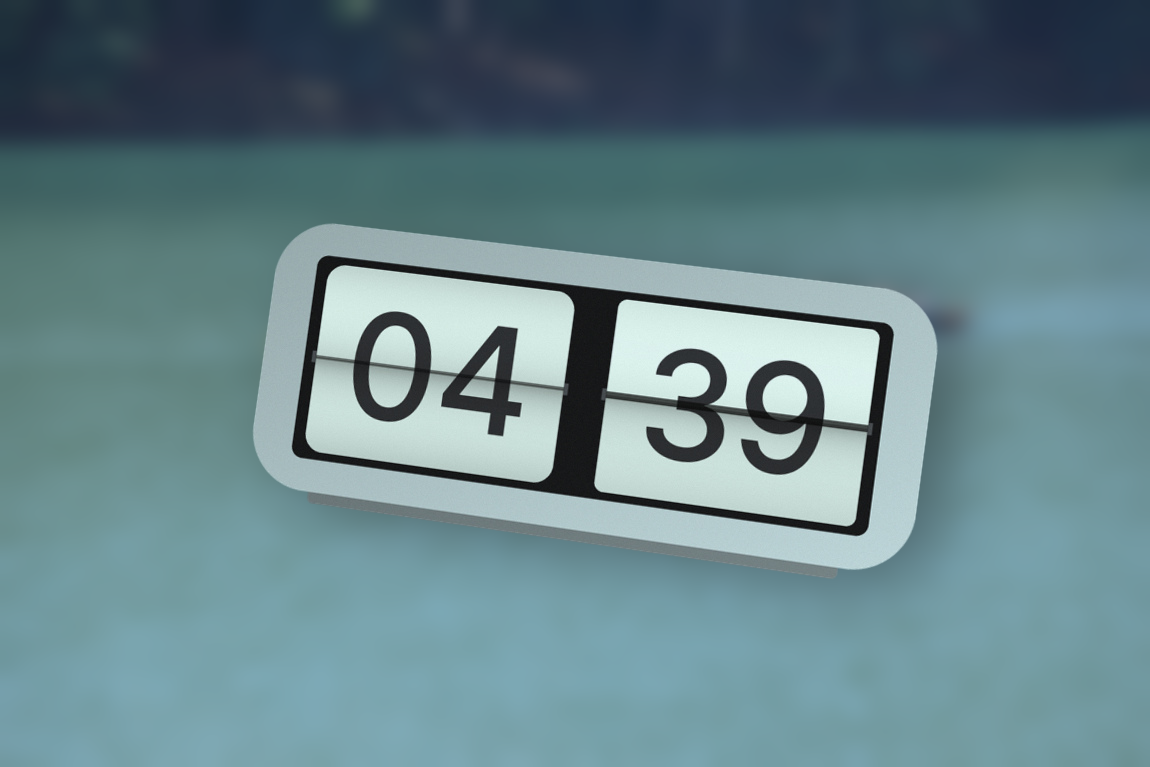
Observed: 4 h 39 min
